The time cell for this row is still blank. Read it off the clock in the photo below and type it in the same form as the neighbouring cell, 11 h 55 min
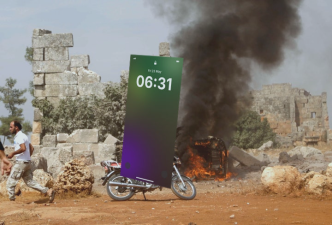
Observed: 6 h 31 min
